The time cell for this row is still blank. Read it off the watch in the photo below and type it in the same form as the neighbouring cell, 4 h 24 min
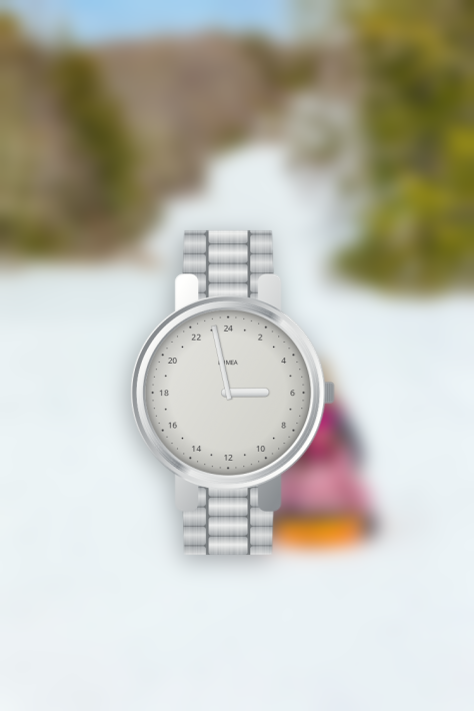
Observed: 5 h 58 min
